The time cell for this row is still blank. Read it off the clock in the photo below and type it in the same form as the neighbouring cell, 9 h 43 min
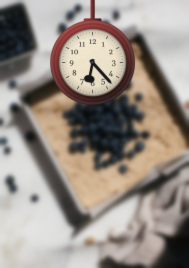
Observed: 6 h 23 min
